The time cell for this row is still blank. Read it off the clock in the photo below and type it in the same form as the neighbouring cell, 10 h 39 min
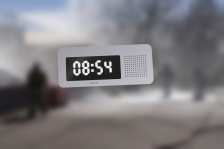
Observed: 8 h 54 min
